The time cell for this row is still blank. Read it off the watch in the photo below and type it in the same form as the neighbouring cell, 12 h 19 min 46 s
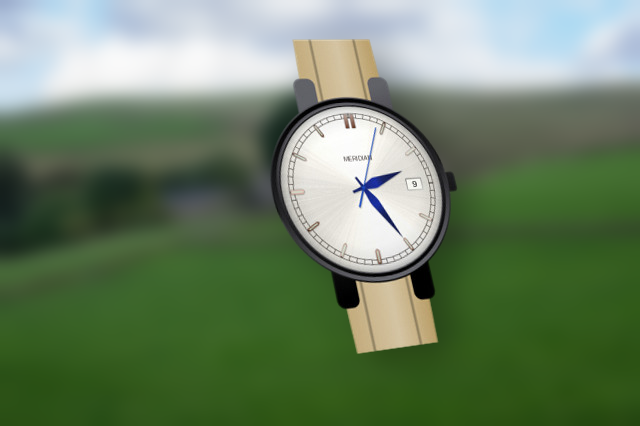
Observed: 2 h 25 min 04 s
